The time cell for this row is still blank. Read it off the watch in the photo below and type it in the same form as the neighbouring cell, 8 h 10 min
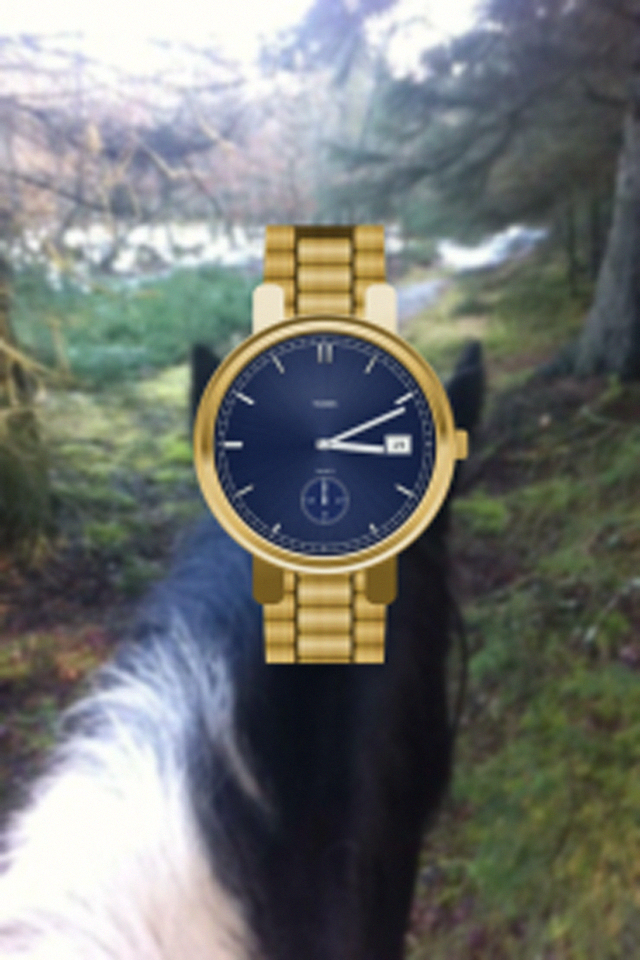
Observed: 3 h 11 min
